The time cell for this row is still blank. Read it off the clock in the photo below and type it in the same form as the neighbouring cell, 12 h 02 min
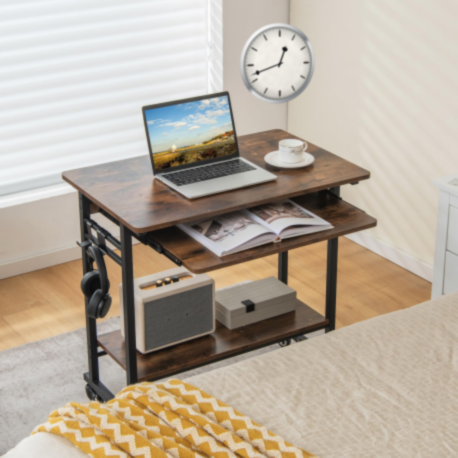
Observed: 12 h 42 min
